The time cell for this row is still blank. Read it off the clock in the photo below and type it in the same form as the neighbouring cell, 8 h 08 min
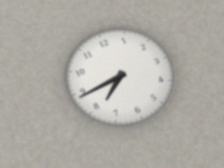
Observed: 7 h 44 min
